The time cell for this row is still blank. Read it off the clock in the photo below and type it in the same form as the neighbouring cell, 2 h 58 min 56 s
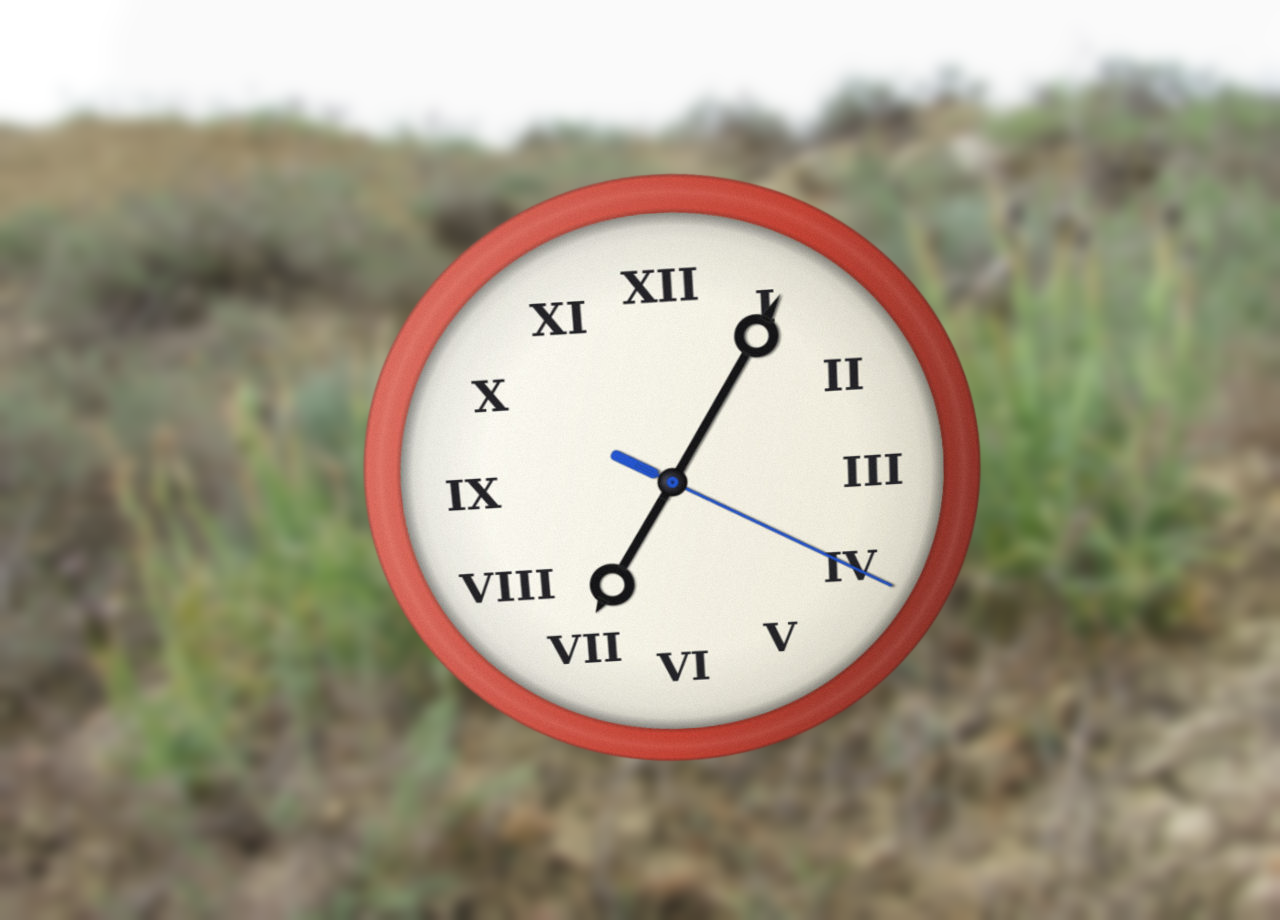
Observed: 7 h 05 min 20 s
